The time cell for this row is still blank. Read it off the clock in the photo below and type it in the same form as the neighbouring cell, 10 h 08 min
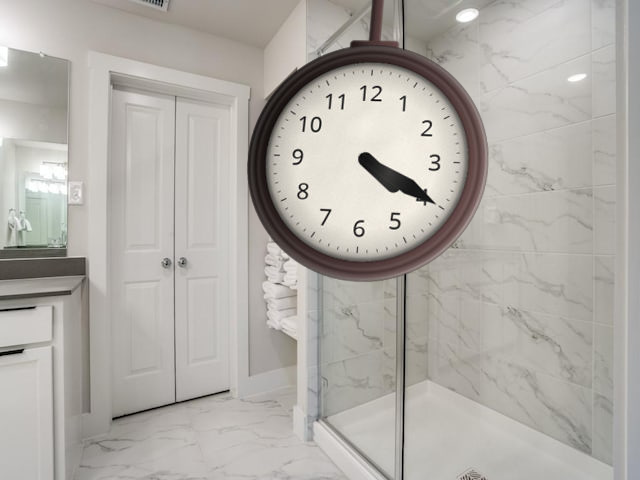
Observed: 4 h 20 min
